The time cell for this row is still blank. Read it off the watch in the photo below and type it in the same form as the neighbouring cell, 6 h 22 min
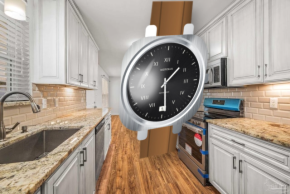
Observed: 1 h 29 min
